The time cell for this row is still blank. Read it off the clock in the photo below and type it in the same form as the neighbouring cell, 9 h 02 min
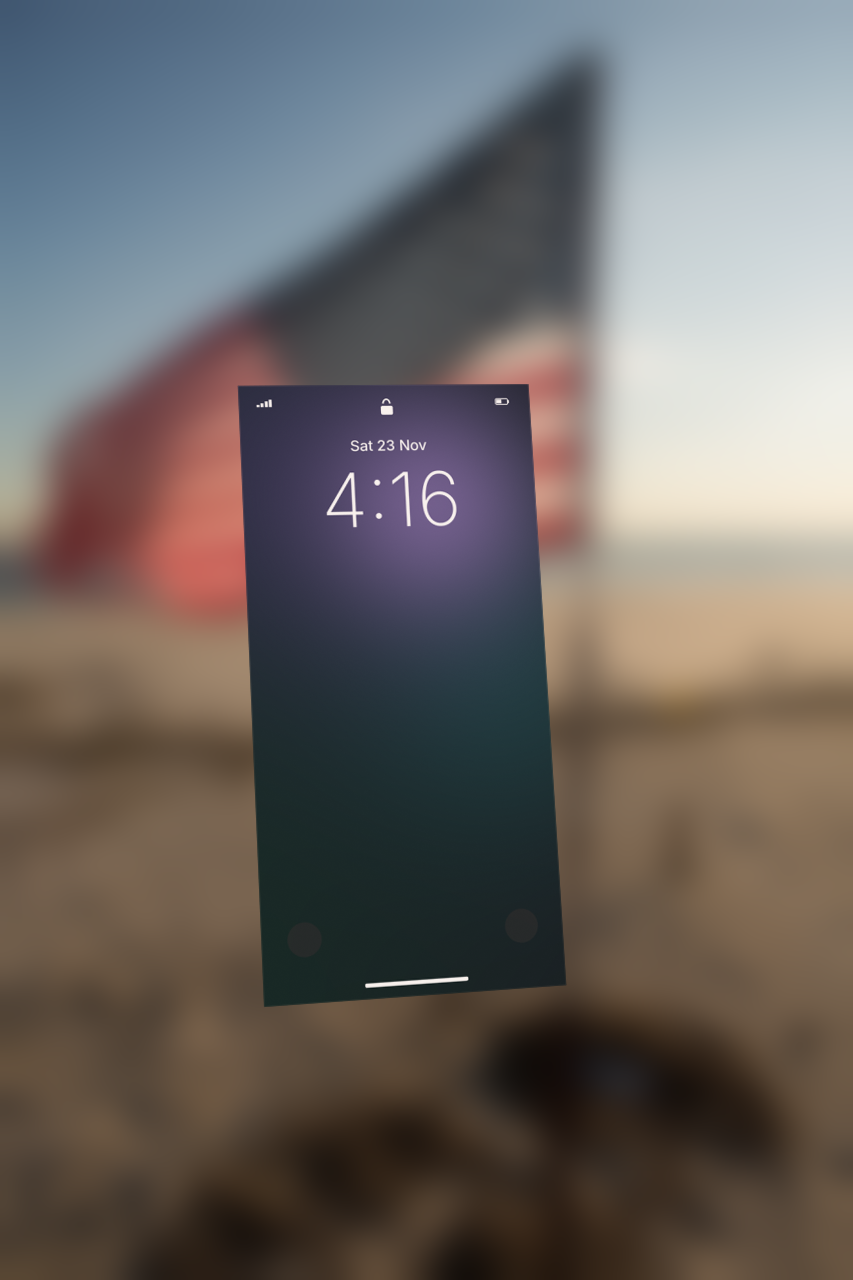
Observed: 4 h 16 min
